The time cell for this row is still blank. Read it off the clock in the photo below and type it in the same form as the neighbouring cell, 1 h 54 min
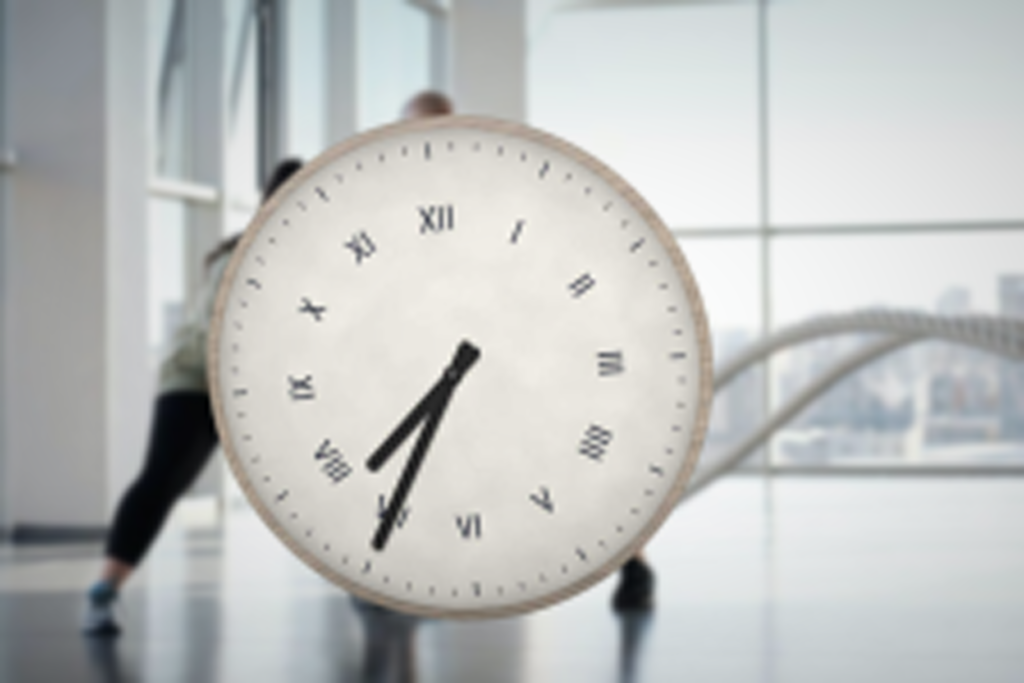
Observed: 7 h 35 min
